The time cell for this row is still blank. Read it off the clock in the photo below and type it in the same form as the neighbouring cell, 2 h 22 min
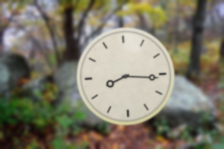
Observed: 8 h 16 min
